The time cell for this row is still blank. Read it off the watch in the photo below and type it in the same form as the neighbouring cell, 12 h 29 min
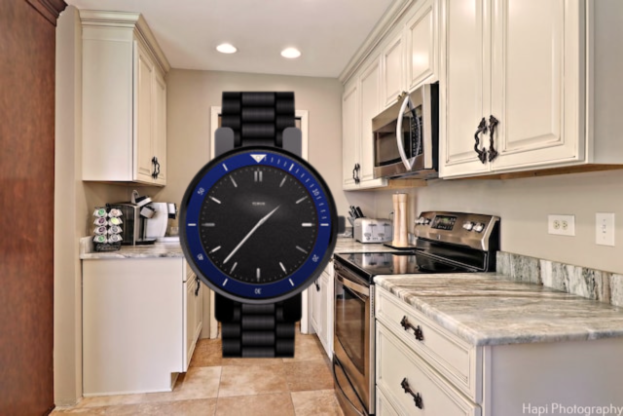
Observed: 1 h 37 min
